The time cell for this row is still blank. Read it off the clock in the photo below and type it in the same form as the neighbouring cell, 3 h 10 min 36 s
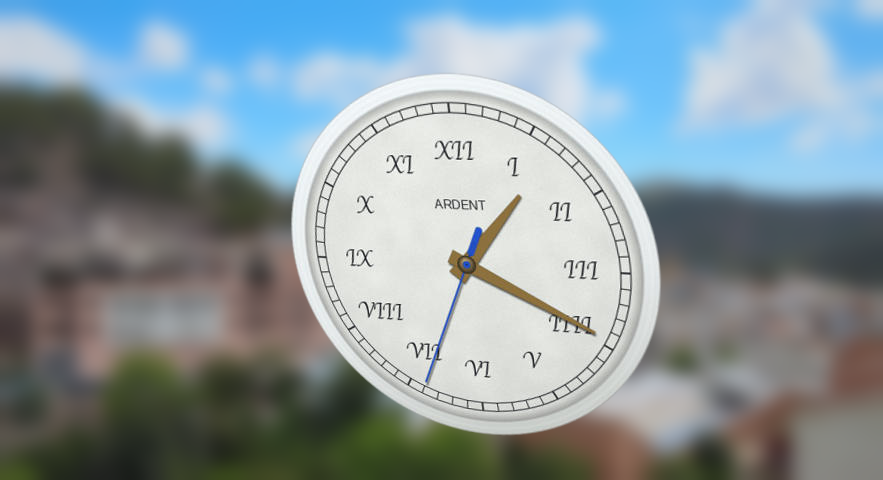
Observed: 1 h 19 min 34 s
